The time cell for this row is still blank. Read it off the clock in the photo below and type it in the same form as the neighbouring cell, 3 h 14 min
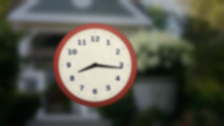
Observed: 8 h 16 min
